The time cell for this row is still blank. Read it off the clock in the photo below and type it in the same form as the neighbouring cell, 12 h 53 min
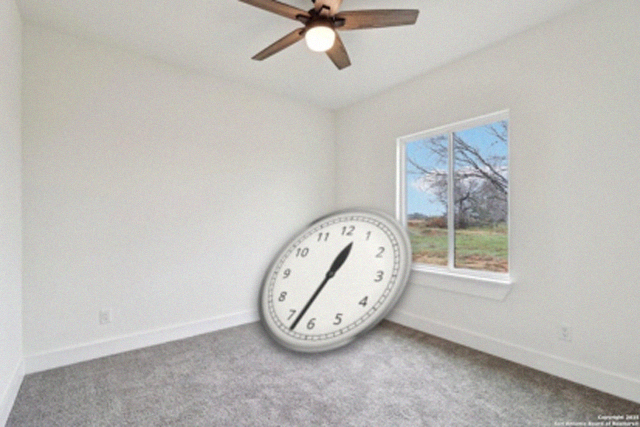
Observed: 12 h 33 min
